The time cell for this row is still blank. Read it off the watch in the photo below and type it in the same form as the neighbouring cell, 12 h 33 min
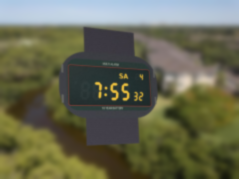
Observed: 7 h 55 min
